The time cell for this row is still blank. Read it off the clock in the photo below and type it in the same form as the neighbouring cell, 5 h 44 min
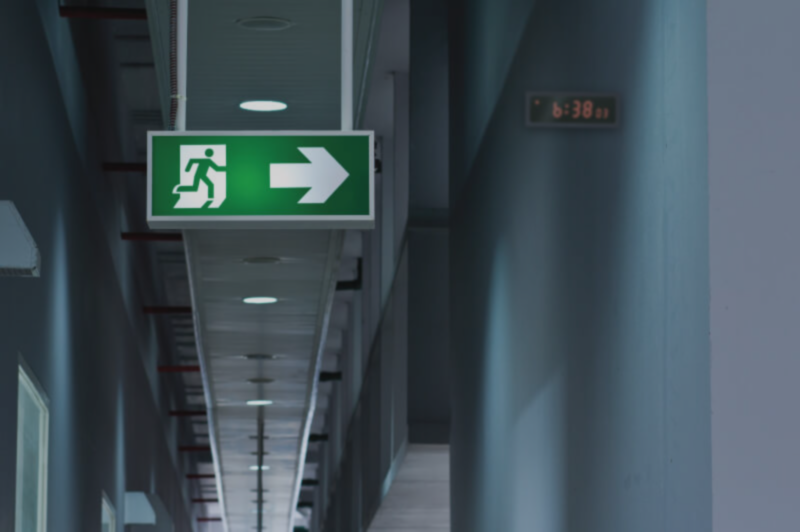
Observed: 6 h 38 min
